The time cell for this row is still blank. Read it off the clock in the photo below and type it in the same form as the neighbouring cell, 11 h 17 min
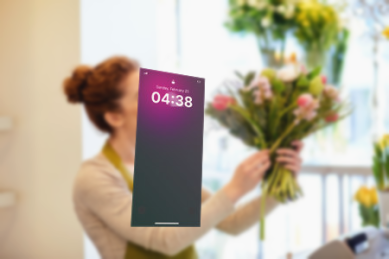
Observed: 4 h 38 min
